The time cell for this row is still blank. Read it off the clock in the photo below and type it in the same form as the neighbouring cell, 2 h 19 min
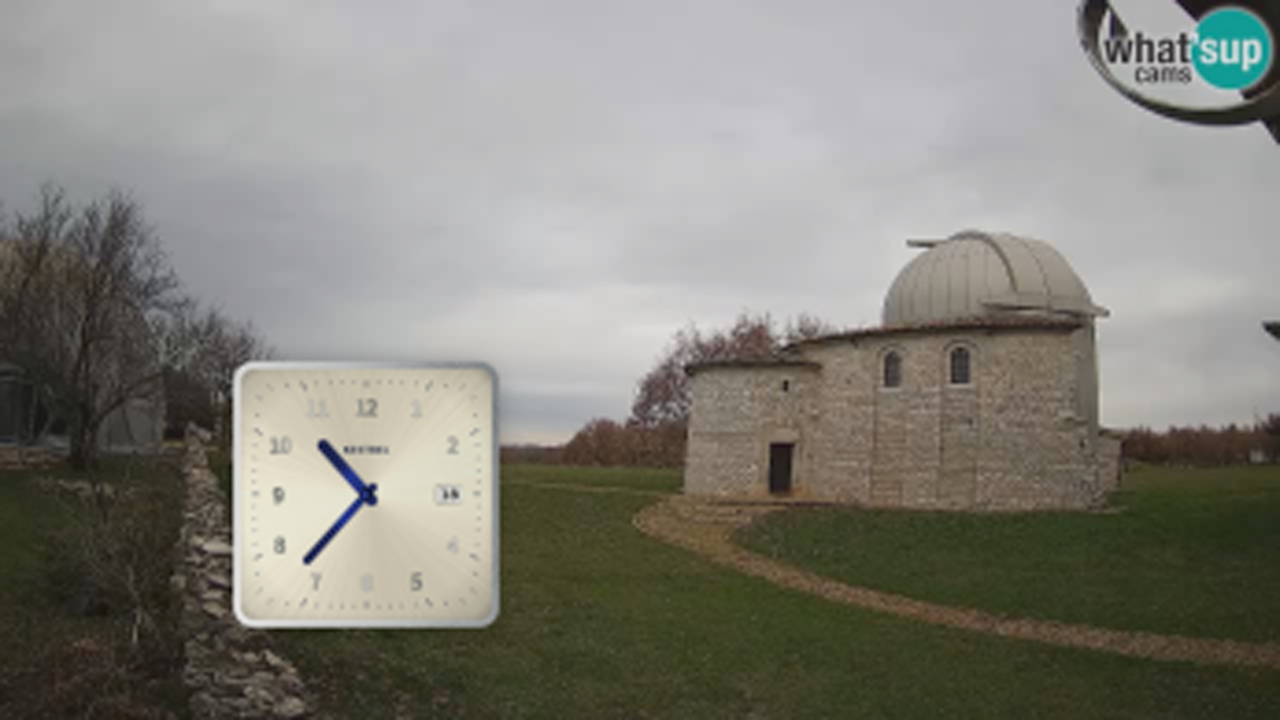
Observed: 10 h 37 min
